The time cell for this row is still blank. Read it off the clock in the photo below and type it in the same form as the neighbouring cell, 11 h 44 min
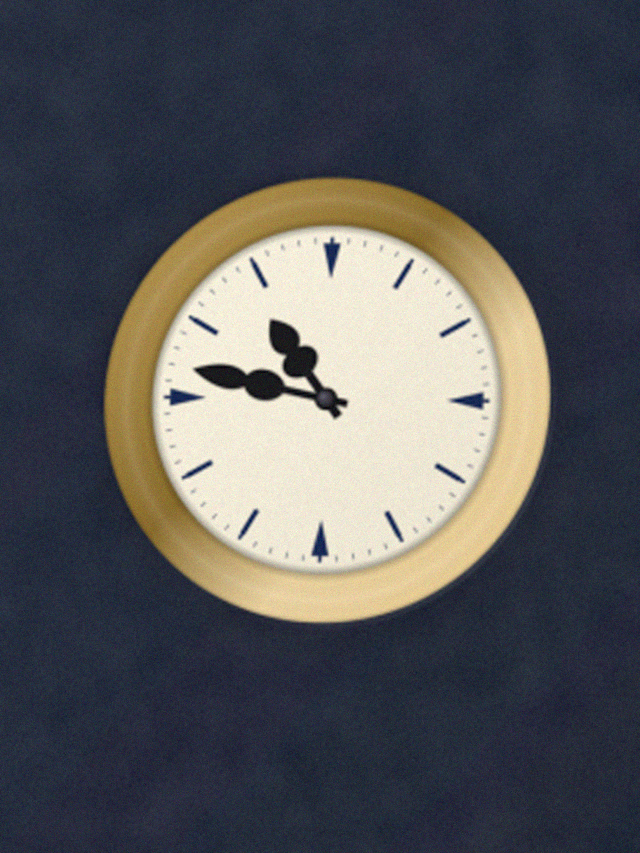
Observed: 10 h 47 min
